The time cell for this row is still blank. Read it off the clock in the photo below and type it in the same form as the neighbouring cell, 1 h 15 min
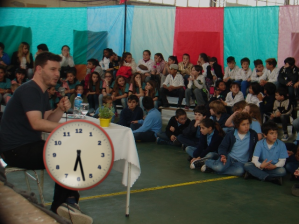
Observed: 6 h 28 min
